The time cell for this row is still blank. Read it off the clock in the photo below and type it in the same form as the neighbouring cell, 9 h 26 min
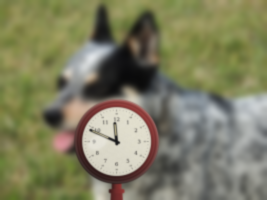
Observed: 11 h 49 min
